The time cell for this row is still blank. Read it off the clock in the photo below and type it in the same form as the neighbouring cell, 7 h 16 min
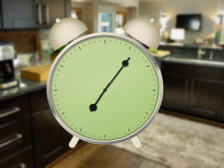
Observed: 7 h 06 min
